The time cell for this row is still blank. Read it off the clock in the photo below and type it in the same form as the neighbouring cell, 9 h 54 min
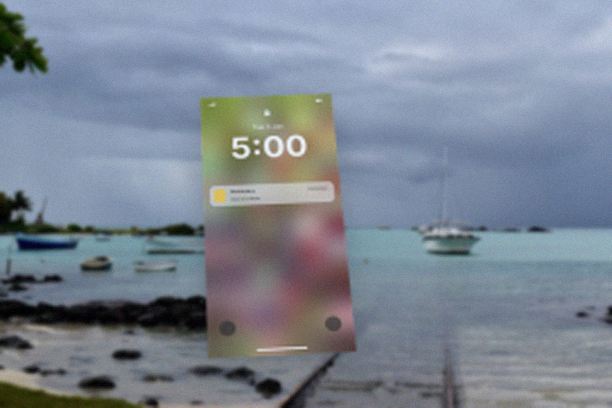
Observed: 5 h 00 min
